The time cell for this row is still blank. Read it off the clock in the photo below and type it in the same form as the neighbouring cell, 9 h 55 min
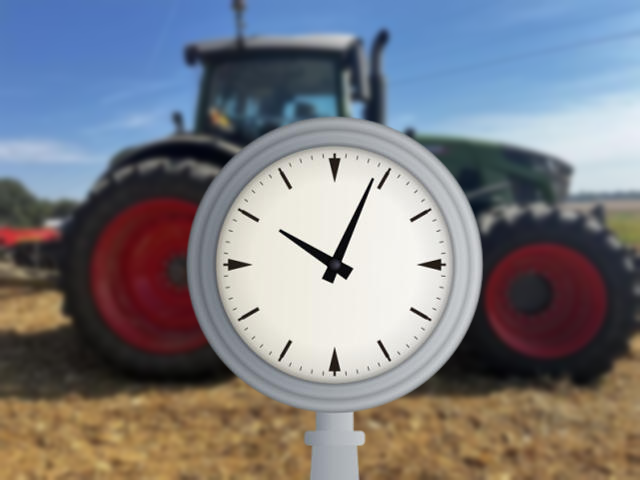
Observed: 10 h 04 min
